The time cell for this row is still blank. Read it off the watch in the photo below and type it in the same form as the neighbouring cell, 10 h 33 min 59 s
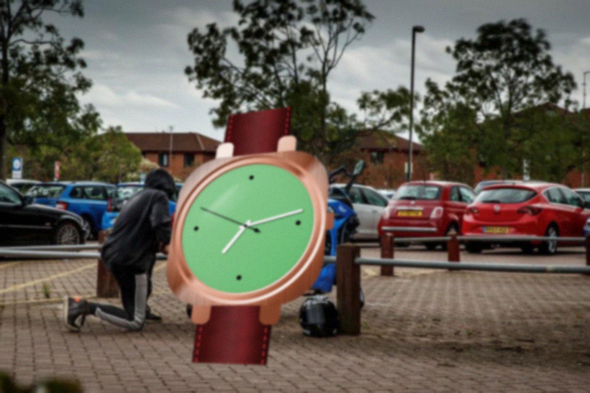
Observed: 7 h 12 min 49 s
